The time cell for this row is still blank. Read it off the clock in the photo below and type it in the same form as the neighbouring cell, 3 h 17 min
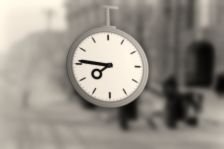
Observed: 7 h 46 min
